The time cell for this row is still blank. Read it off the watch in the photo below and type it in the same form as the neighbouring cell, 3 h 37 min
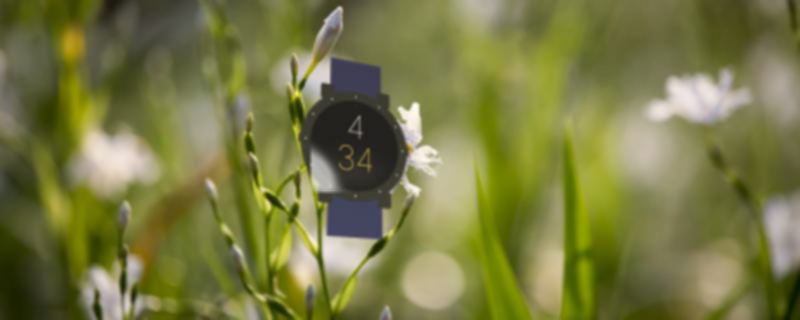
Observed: 4 h 34 min
